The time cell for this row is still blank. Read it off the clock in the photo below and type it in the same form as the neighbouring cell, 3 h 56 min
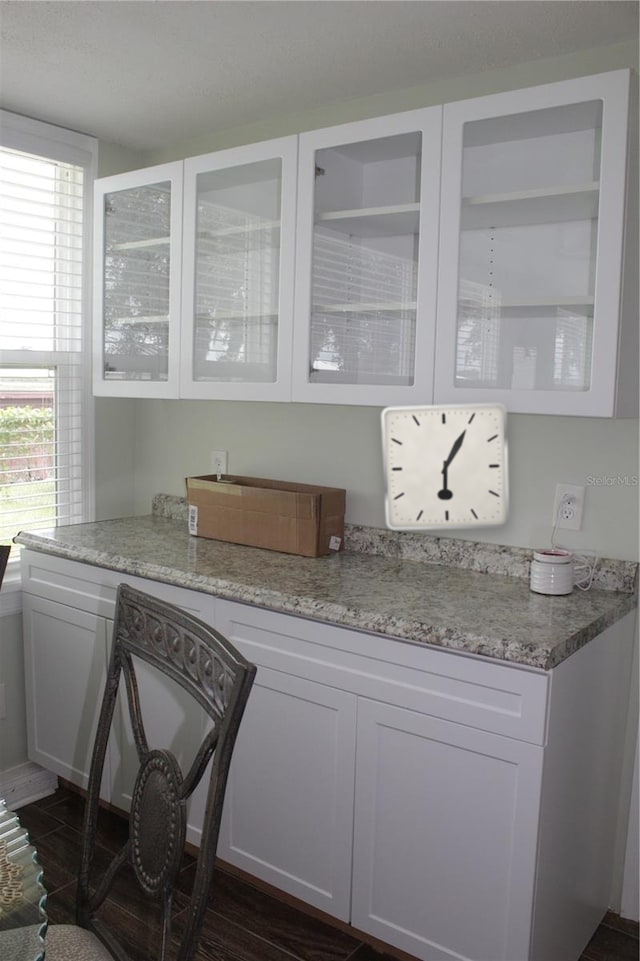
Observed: 6 h 05 min
